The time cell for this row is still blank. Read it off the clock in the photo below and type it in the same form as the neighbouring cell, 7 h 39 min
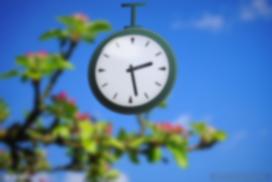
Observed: 2 h 28 min
